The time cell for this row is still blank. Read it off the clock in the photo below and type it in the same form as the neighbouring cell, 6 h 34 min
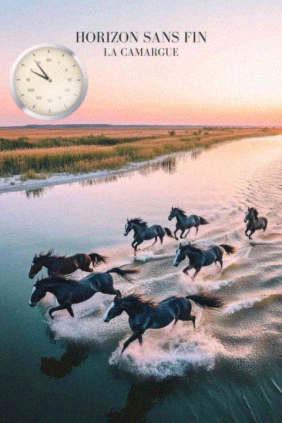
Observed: 9 h 54 min
